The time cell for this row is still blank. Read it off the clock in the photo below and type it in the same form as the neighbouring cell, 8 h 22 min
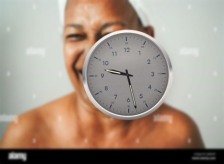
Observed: 9 h 28 min
